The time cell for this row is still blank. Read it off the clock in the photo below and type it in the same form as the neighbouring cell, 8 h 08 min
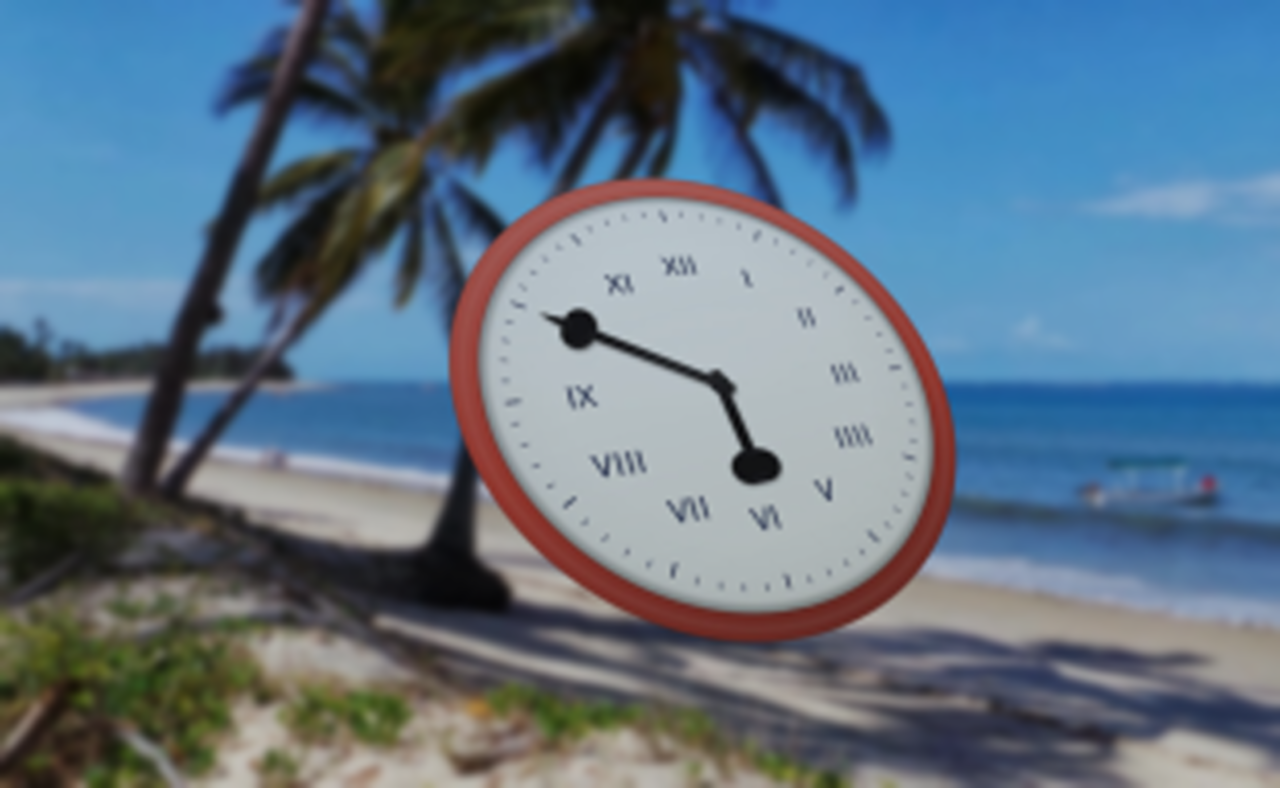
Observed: 5 h 50 min
